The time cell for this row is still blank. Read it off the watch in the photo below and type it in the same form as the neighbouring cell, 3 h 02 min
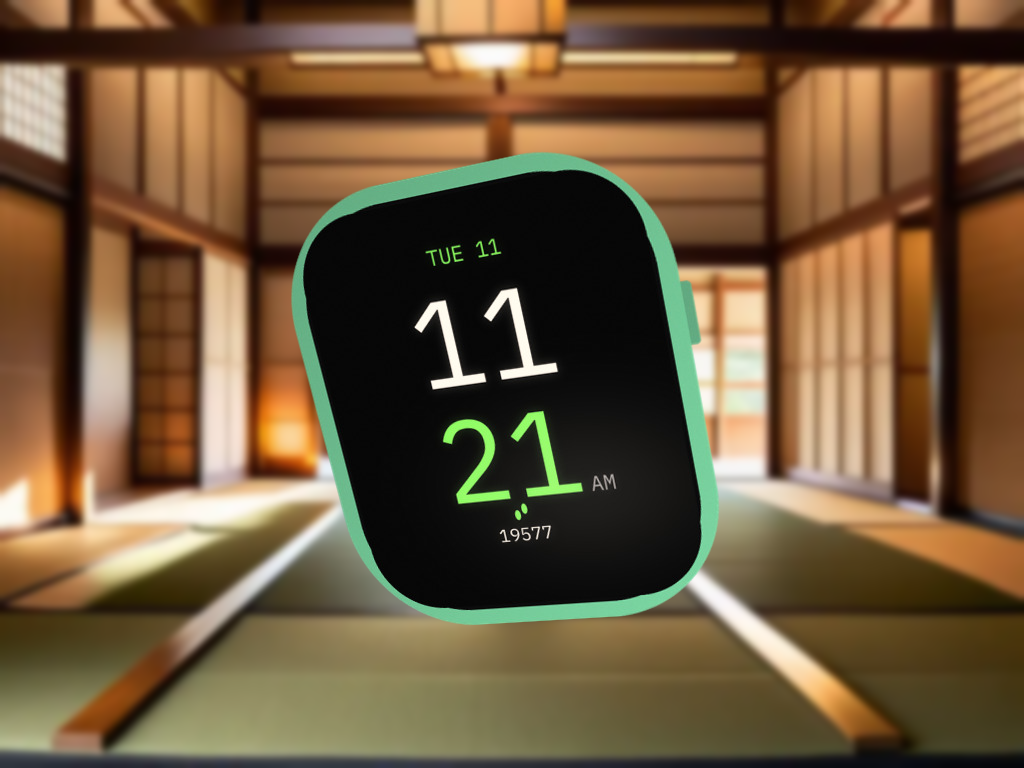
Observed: 11 h 21 min
